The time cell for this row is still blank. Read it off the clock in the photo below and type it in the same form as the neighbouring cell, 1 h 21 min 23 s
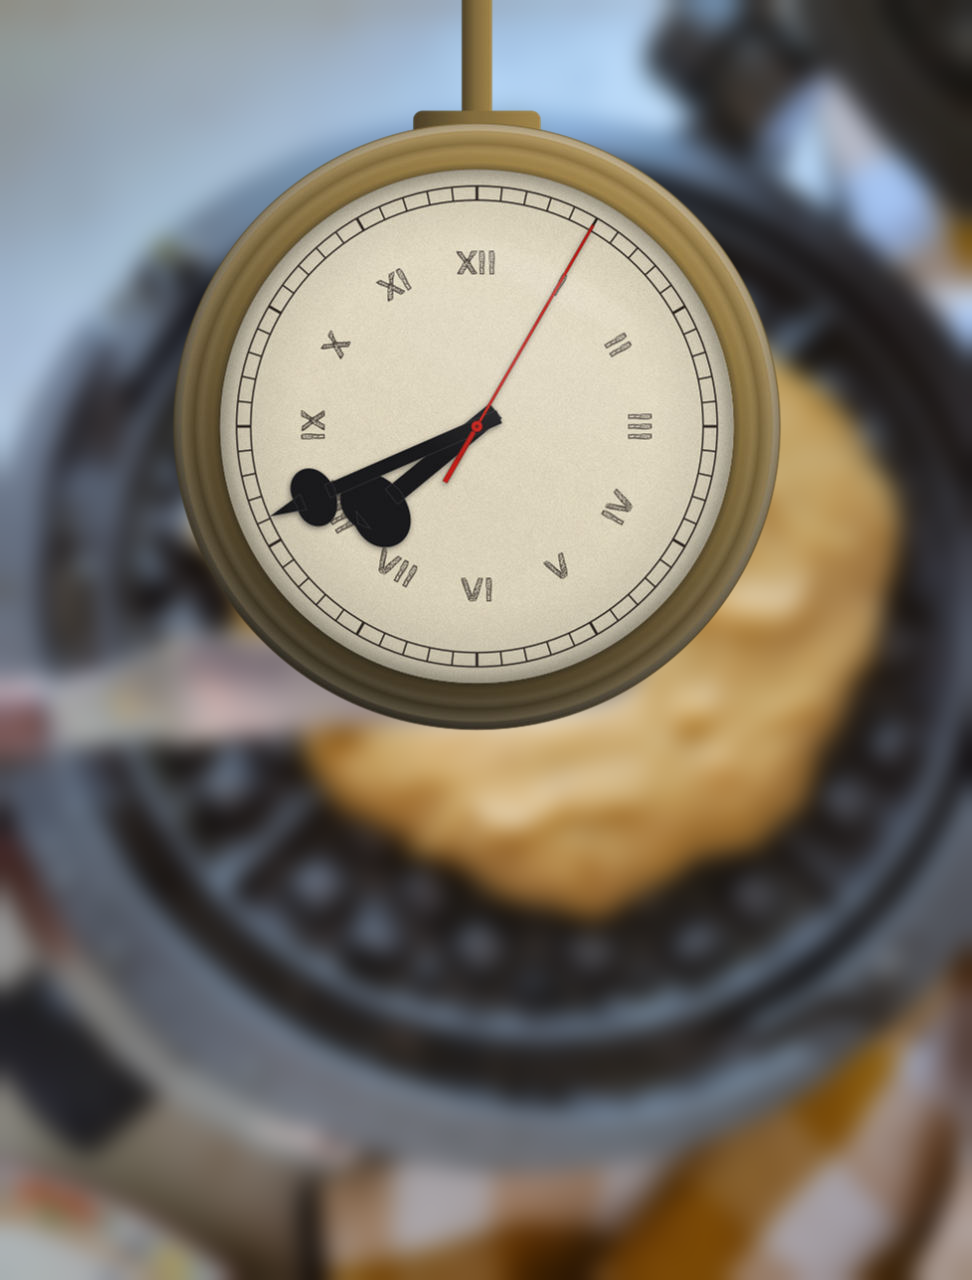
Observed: 7 h 41 min 05 s
